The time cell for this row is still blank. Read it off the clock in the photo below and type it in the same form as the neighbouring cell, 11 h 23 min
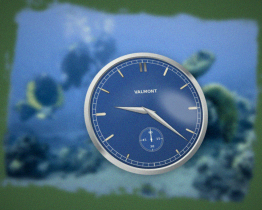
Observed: 9 h 22 min
